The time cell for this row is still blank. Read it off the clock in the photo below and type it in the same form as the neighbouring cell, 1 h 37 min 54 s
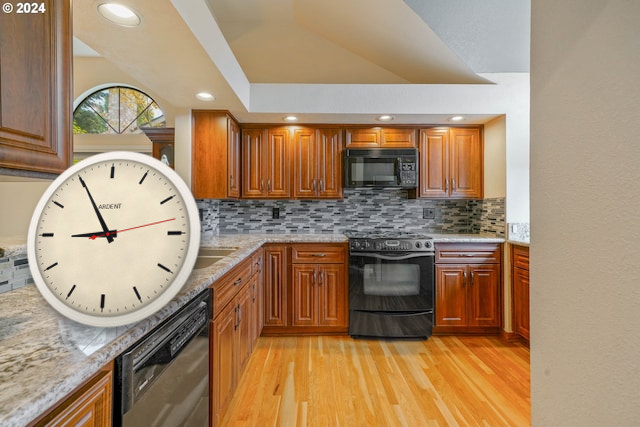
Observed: 8 h 55 min 13 s
